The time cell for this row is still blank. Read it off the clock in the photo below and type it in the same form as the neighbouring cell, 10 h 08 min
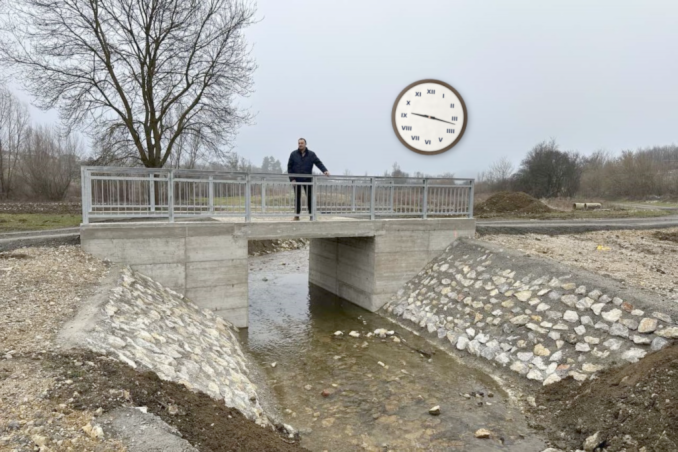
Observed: 9 h 17 min
